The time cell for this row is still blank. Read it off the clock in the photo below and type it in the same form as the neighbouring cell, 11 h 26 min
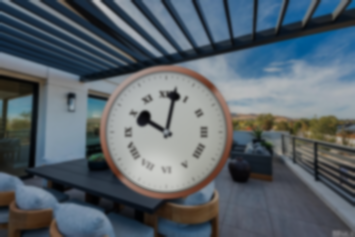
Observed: 10 h 02 min
